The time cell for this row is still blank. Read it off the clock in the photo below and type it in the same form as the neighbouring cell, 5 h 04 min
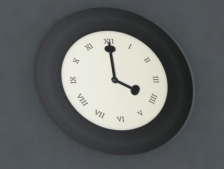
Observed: 4 h 00 min
